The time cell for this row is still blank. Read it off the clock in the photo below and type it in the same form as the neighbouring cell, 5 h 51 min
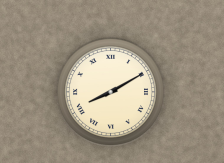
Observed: 8 h 10 min
